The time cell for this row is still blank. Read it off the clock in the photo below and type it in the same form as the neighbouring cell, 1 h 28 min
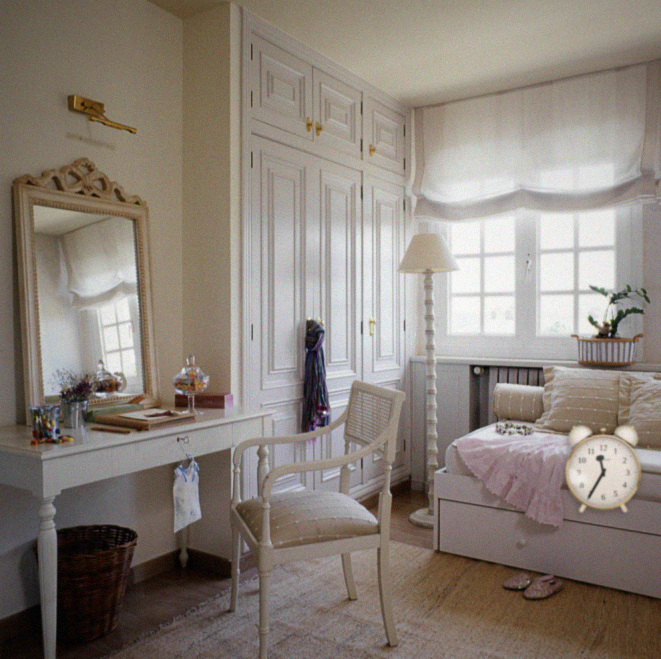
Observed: 11 h 35 min
